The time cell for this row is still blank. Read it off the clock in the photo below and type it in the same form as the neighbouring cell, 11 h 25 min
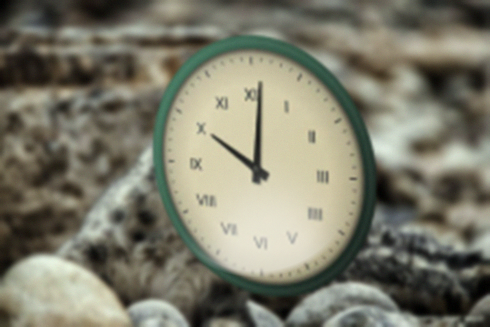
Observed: 10 h 01 min
